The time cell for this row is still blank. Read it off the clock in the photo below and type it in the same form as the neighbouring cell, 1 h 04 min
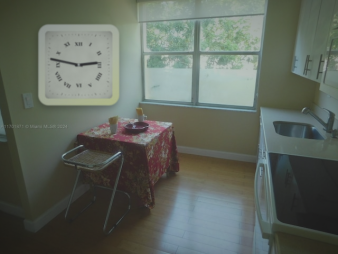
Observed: 2 h 47 min
